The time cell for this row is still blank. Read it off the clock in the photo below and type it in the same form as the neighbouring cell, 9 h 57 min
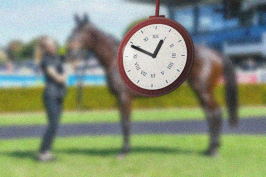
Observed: 12 h 49 min
